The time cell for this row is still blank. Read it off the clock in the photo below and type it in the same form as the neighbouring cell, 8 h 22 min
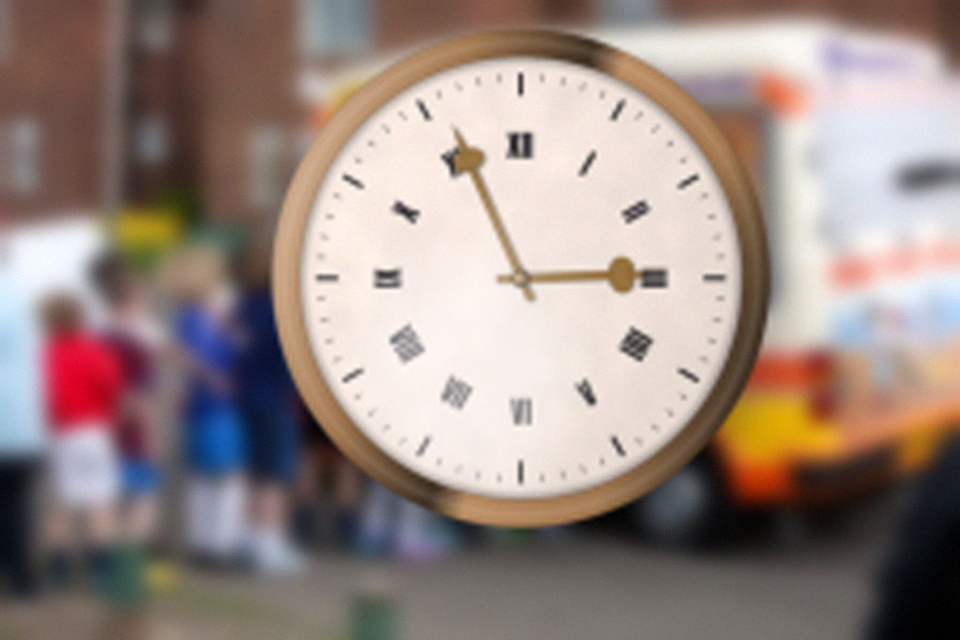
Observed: 2 h 56 min
